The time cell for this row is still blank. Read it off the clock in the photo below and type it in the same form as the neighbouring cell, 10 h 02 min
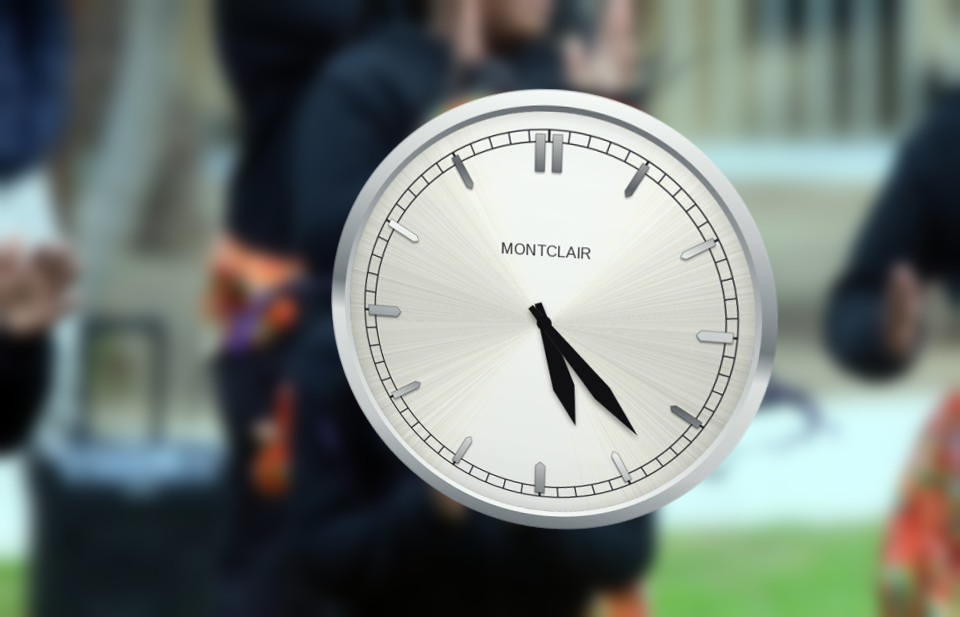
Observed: 5 h 23 min
